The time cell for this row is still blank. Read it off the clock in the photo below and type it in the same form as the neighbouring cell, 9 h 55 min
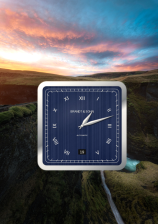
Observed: 1 h 12 min
